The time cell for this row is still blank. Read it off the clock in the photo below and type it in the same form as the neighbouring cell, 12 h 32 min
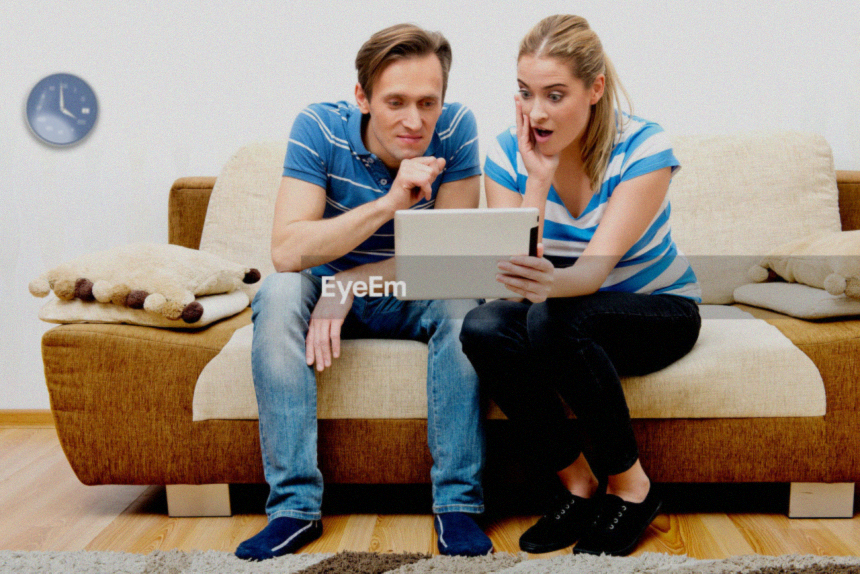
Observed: 3 h 59 min
